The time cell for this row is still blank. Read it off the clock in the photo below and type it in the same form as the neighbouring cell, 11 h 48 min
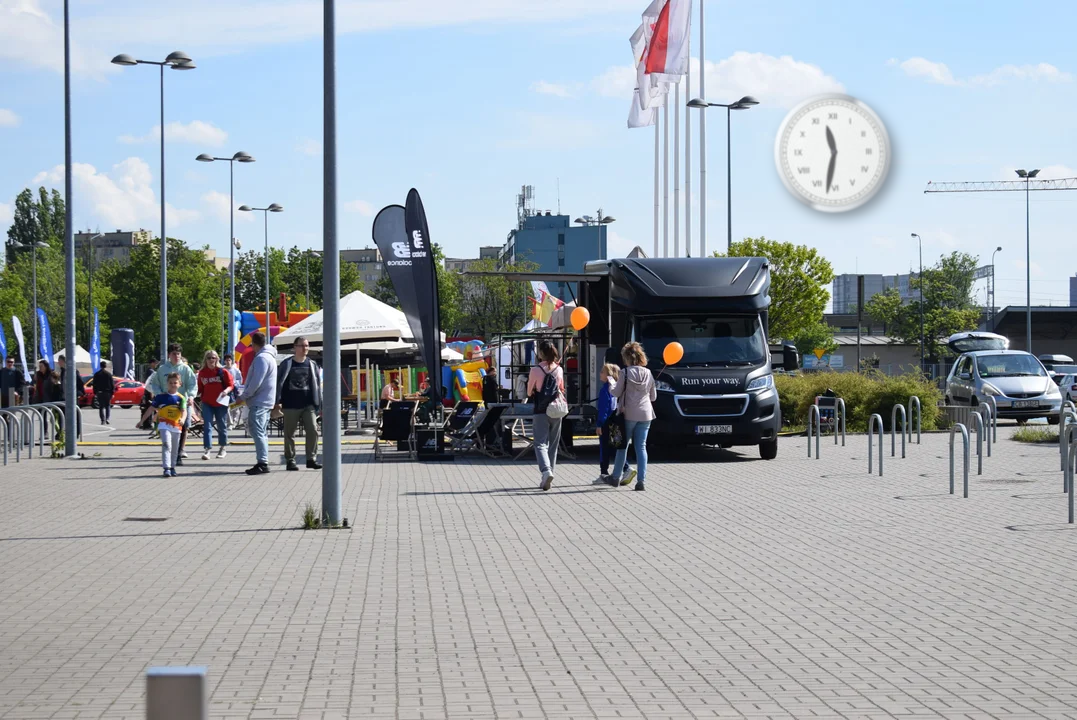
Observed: 11 h 32 min
